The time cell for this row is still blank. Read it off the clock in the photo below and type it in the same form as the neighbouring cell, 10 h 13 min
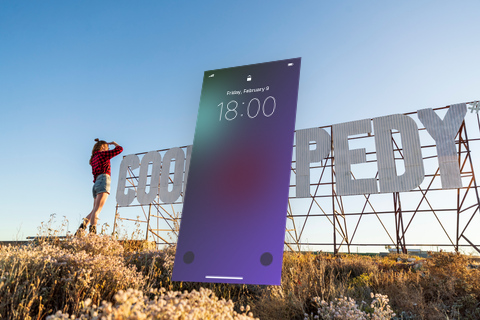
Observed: 18 h 00 min
